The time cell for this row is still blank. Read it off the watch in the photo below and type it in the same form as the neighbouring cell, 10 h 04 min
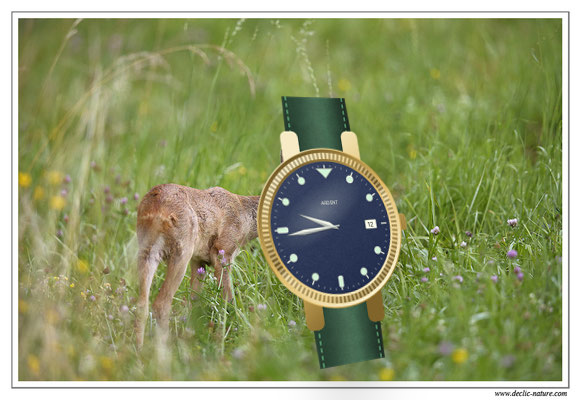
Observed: 9 h 44 min
